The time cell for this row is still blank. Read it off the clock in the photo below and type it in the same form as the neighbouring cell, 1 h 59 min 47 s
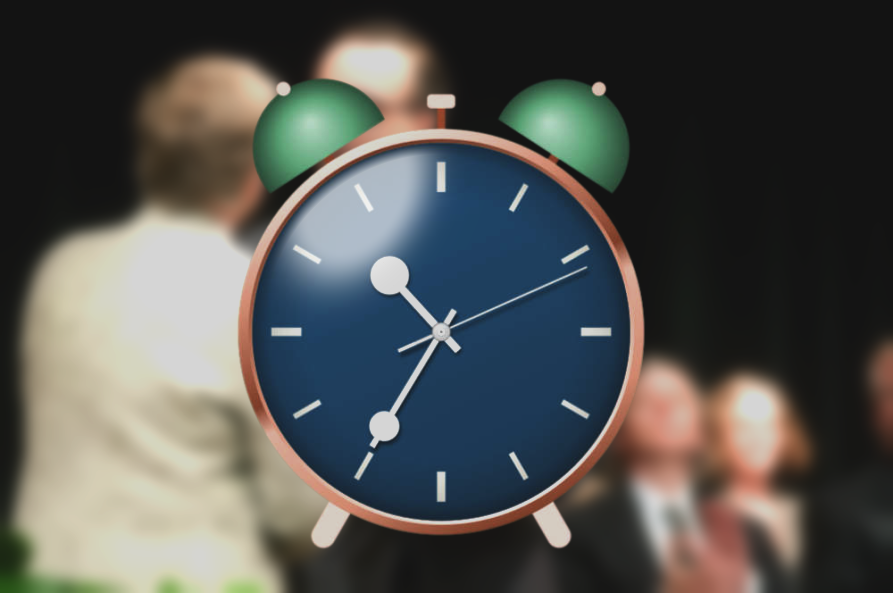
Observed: 10 h 35 min 11 s
